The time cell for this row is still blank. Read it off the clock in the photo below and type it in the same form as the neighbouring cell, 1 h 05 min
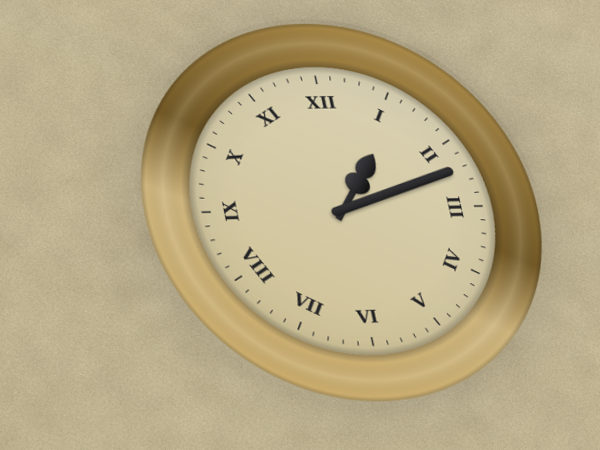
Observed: 1 h 12 min
